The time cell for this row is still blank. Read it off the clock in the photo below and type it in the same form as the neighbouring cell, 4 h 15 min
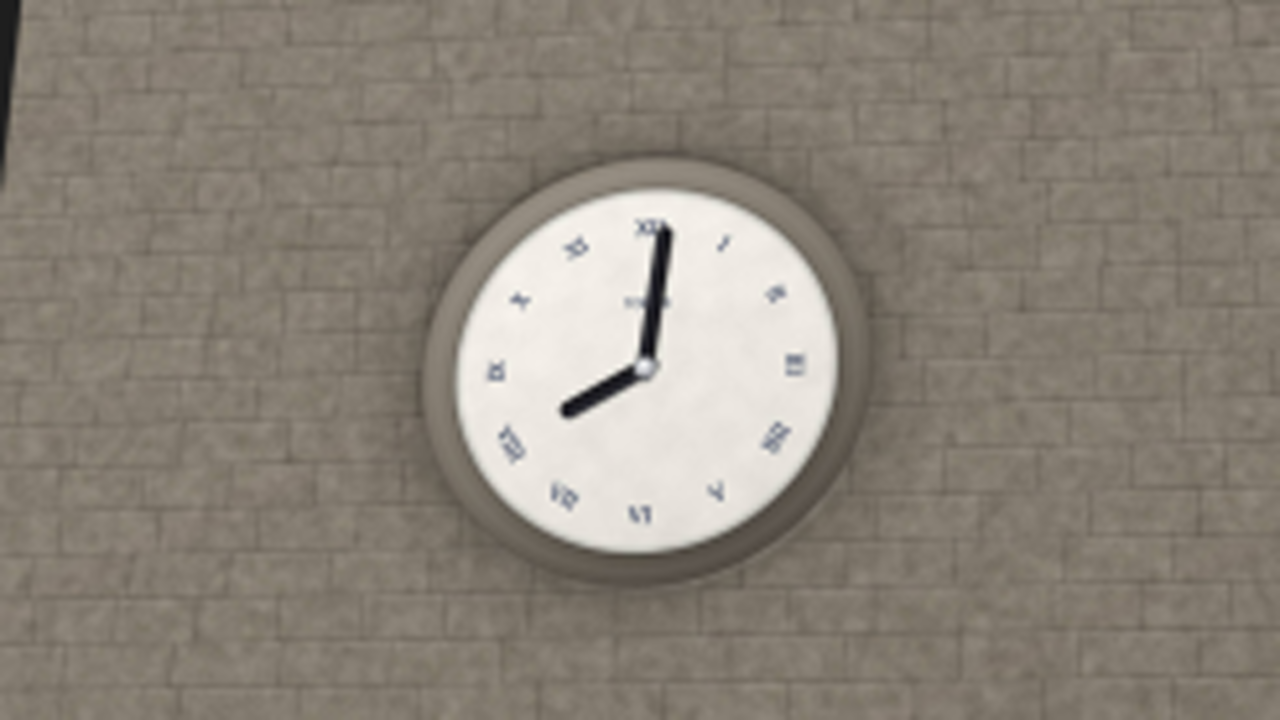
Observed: 8 h 01 min
